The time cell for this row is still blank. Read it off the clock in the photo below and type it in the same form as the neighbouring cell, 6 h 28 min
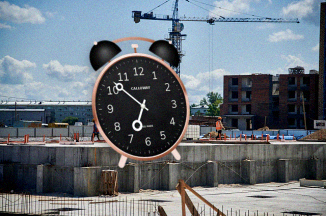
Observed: 6 h 52 min
